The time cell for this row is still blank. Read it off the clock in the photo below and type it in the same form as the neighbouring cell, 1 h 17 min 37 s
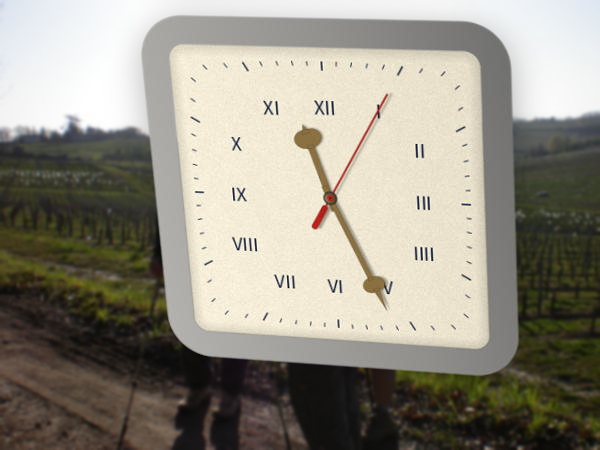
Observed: 11 h 26 min 05 s
